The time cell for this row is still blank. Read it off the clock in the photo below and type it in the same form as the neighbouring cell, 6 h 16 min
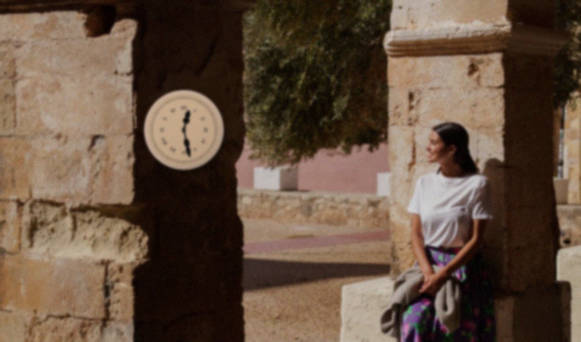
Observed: 12 h 28 min
